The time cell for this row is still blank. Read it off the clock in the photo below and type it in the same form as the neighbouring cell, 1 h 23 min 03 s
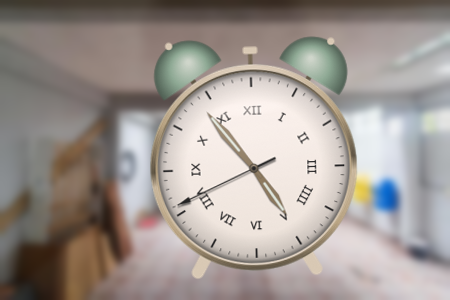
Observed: 4 h 53 min 41 s
